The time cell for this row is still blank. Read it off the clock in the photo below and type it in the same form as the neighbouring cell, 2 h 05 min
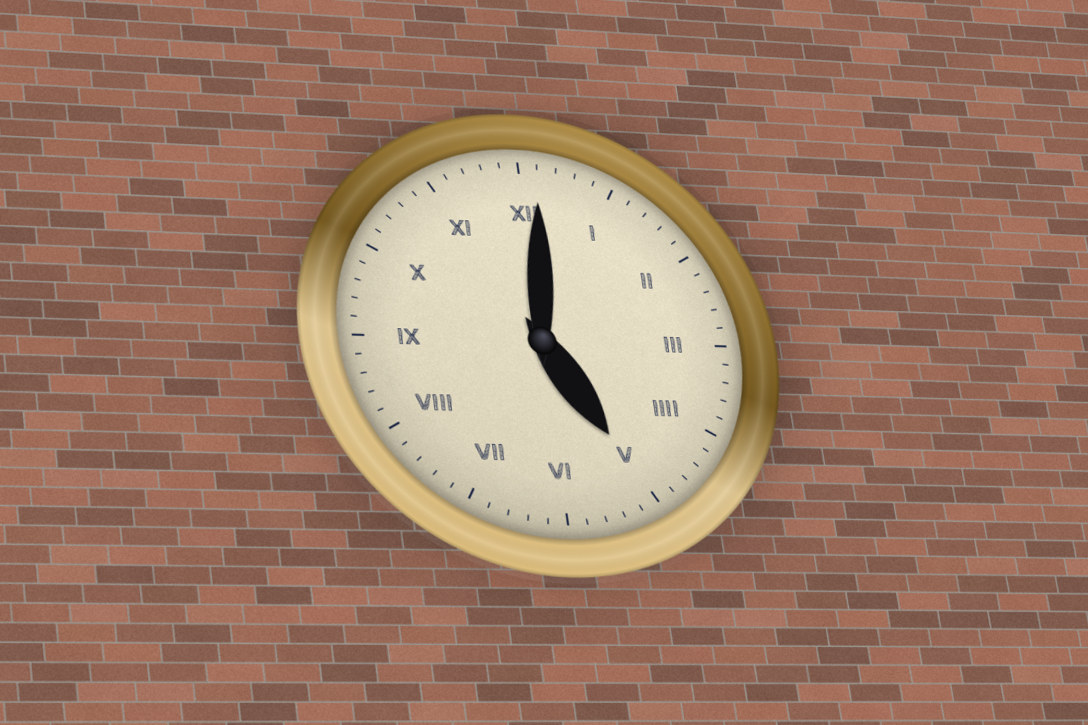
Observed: 5 h 01 min
